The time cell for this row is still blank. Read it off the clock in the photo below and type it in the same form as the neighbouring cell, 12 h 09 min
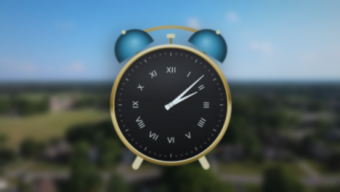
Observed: 2 h 08 min
